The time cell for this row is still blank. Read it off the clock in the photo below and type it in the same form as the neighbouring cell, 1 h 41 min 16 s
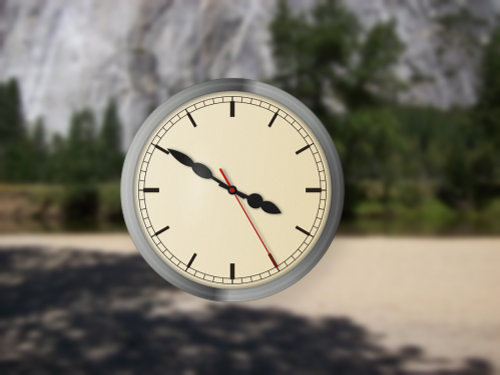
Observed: 3 h 50 min 25 s
